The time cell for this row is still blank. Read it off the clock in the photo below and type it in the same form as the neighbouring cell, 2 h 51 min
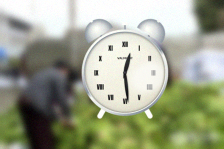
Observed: 12 h 29 min
